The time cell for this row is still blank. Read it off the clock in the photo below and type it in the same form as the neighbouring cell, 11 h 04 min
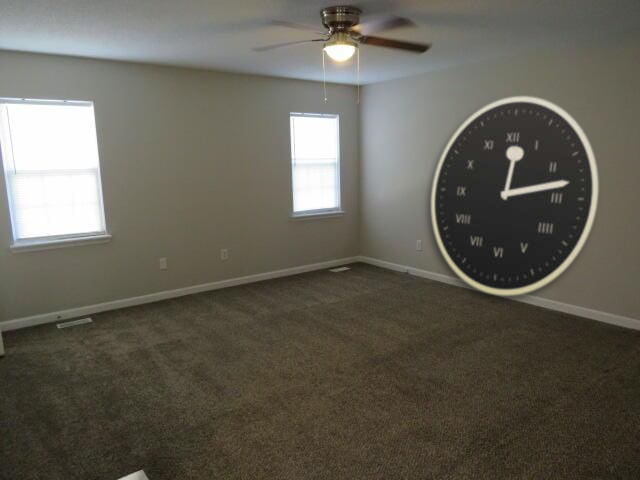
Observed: 12 h 13 min
